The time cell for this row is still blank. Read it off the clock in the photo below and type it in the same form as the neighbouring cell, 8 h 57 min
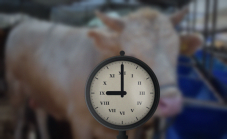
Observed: 9 h 00 min
